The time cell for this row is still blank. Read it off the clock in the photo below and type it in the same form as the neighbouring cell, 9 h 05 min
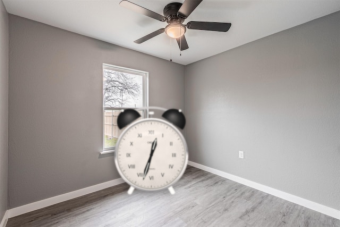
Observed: 12 h 33 min
